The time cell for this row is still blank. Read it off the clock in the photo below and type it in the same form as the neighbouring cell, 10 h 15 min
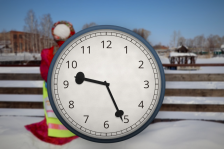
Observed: 9 h 26 min
